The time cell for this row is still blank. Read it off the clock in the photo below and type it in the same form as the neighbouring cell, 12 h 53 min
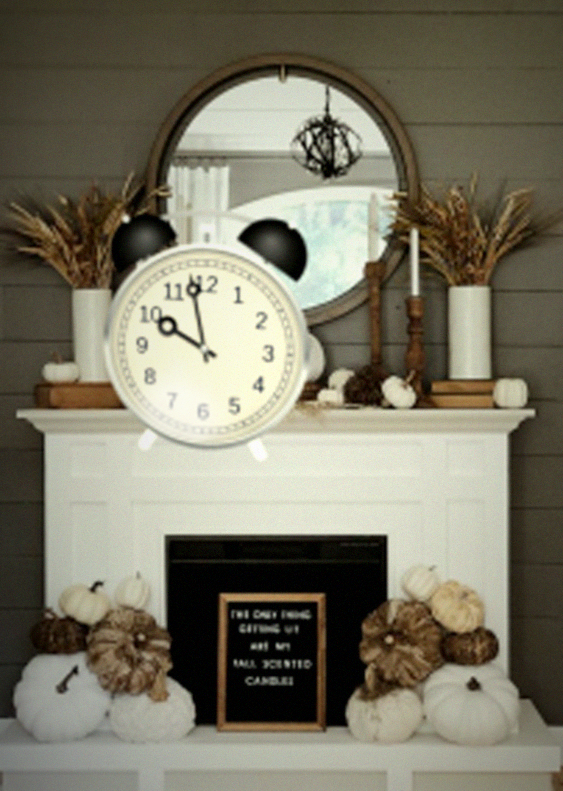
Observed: 9 h 58 min
